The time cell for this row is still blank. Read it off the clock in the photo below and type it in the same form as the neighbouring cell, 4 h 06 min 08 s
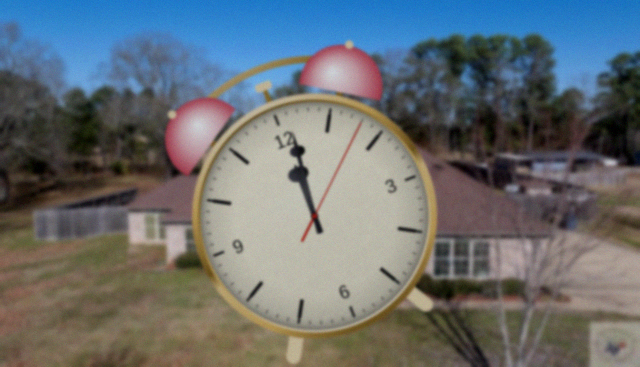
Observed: 12 h 01 min 08 s
